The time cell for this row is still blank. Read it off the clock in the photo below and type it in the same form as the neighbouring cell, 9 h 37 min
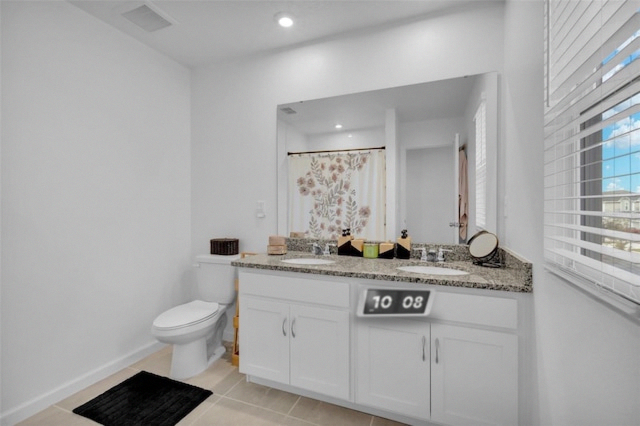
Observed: 10 h 08 min
